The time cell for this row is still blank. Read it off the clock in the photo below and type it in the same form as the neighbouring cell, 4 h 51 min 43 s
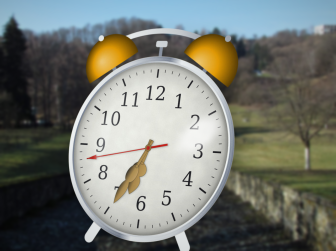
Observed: 6 h 34 min 43 s
